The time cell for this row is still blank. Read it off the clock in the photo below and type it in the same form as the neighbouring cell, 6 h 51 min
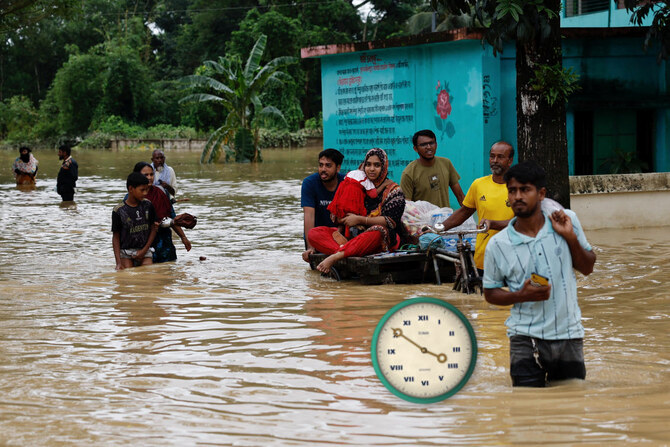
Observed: 3 h 51 min
